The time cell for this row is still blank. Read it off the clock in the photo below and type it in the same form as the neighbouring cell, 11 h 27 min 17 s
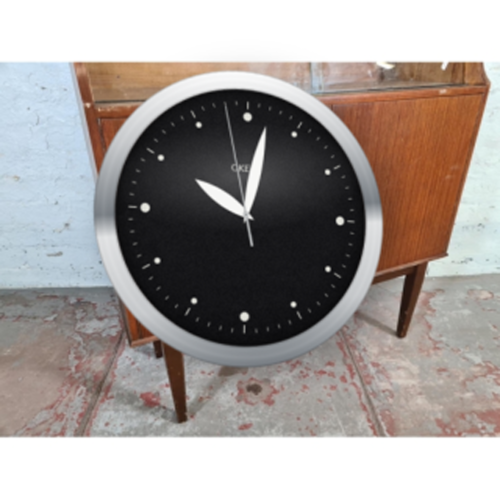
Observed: 10 h 01 min 58 s
